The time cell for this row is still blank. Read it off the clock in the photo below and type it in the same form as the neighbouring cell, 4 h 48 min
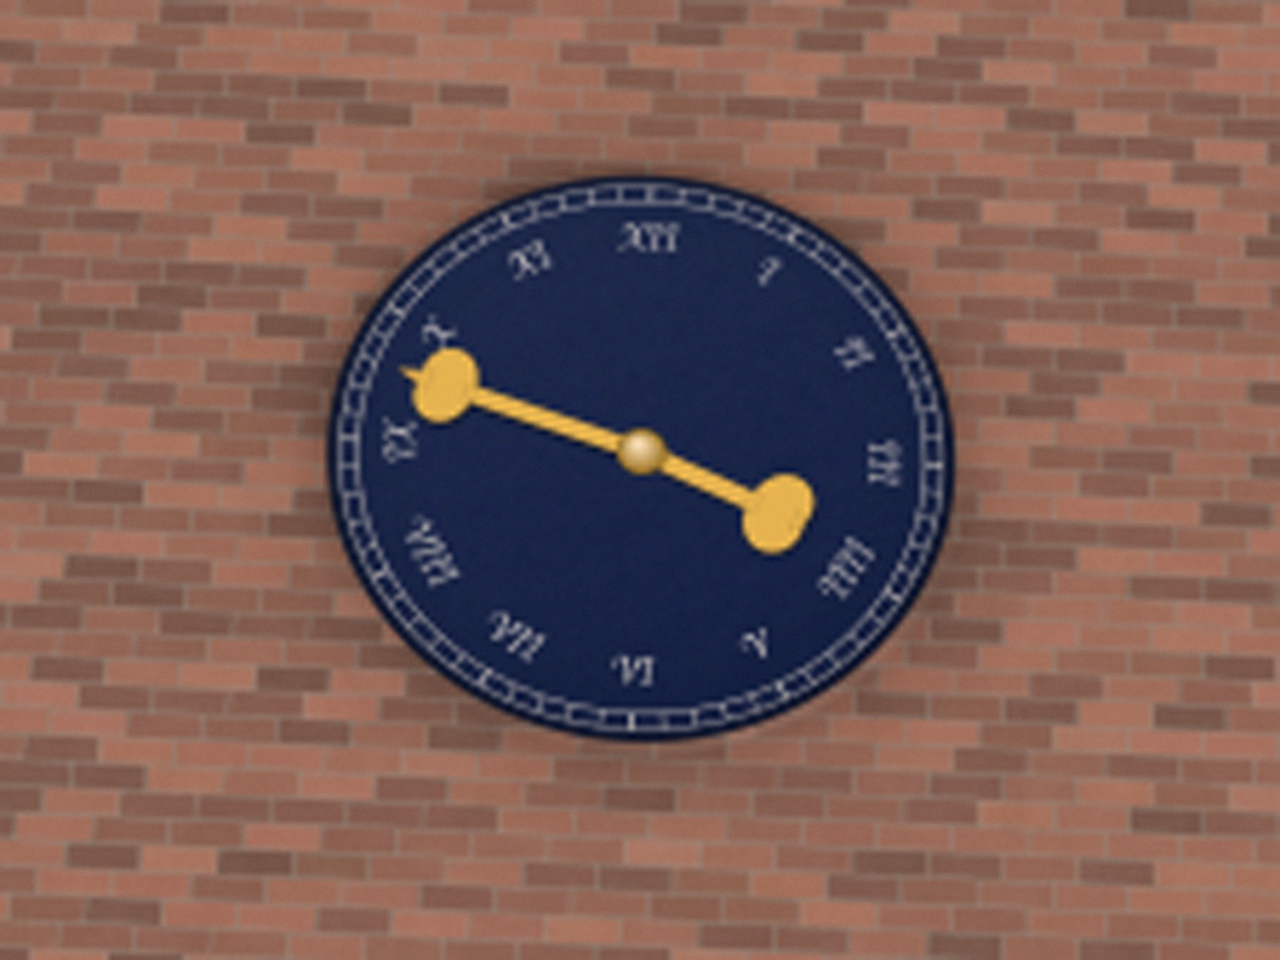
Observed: 3 h 48 min
